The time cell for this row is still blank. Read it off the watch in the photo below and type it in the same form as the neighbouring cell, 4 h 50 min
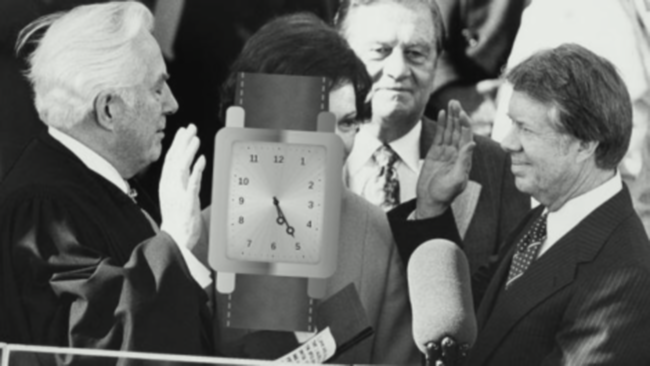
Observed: 5 h 25 min
